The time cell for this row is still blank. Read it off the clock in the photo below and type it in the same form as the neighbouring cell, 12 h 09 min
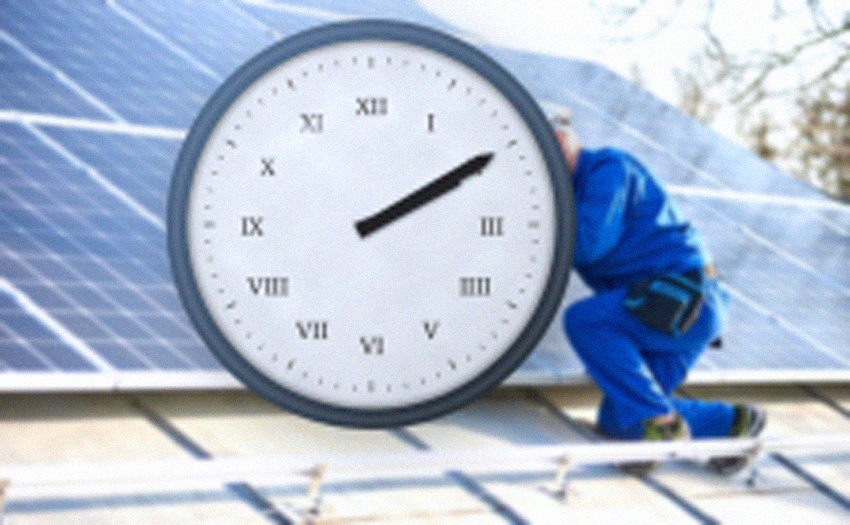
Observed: 2 h 10 min
